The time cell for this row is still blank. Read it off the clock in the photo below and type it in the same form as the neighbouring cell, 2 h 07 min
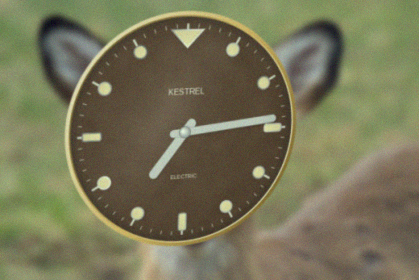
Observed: 7 h 14 min
